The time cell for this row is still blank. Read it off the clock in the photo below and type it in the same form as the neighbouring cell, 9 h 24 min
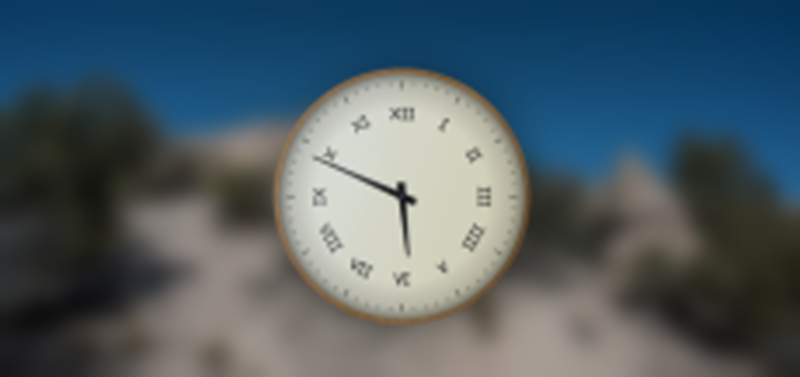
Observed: 5 h 49 min
